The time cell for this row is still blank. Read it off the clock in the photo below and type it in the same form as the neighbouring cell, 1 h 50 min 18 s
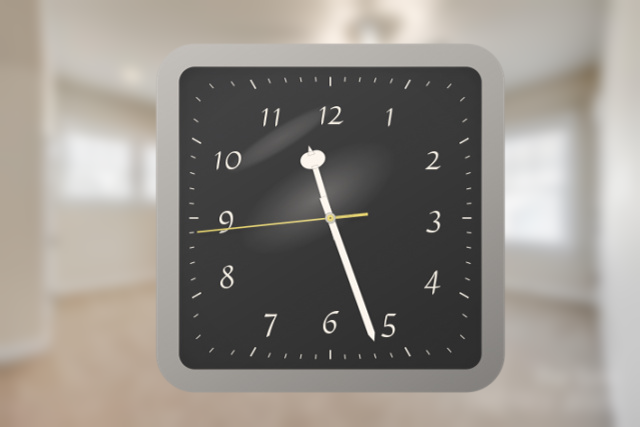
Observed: 11 h 26 min 44 s
